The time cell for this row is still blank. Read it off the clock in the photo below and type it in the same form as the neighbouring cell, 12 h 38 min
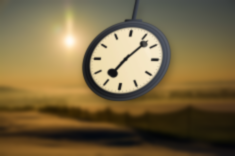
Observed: 7 h 07 min
